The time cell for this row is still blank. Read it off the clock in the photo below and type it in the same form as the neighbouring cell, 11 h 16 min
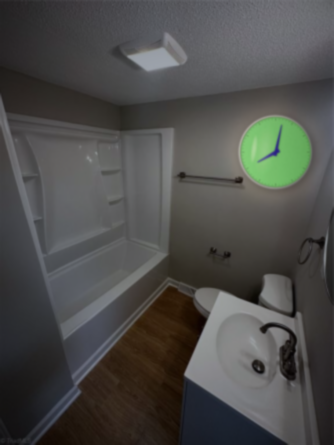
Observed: 8 h 02 min
